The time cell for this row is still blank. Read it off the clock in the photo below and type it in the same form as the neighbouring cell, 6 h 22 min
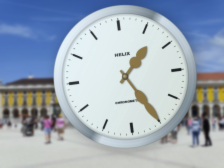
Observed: 1 h 25 min
